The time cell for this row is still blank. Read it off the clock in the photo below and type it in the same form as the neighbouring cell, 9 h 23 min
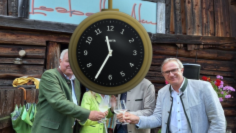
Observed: 11 h 35 min
